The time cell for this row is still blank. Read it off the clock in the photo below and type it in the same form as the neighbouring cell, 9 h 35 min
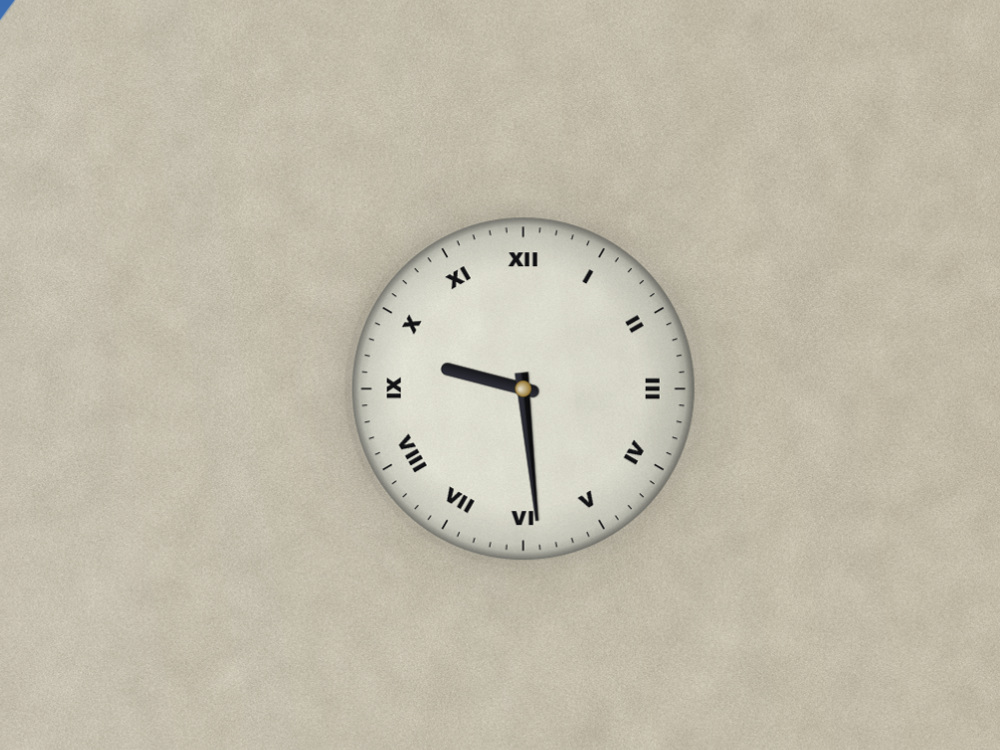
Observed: 9 h 29 min
